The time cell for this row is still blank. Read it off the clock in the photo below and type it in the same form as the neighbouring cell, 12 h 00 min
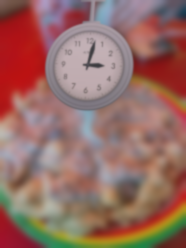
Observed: 3 h 02 min
